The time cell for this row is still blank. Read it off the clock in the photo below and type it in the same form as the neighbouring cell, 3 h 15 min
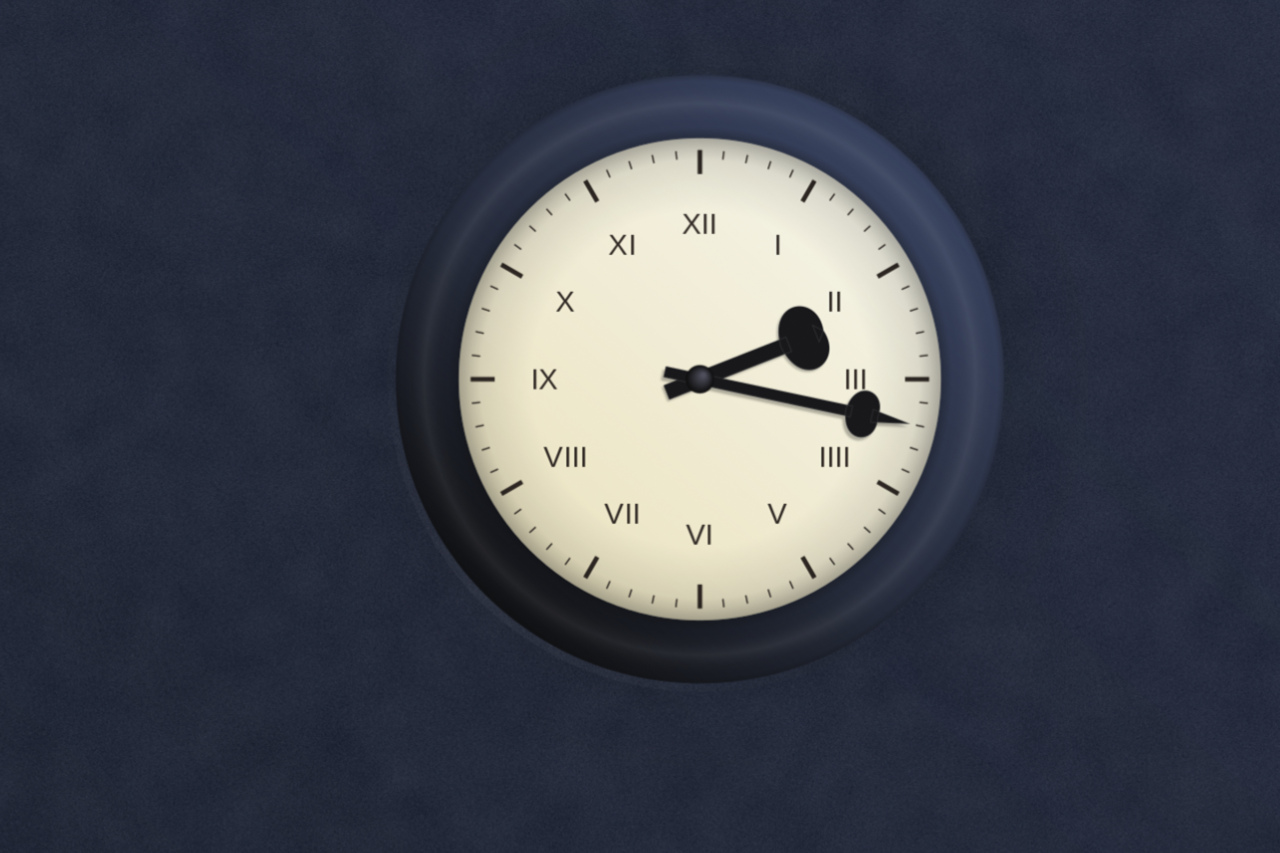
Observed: 2 h 17 min
